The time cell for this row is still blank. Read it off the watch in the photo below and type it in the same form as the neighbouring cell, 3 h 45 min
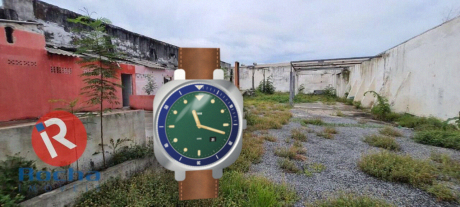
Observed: 11 h 18 min
